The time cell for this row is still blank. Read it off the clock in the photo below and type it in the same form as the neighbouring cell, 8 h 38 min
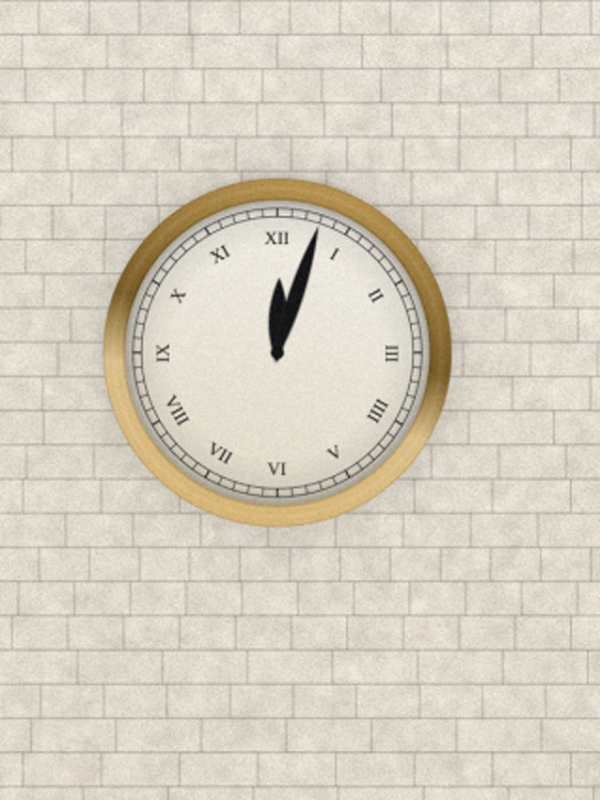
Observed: 12 h 03 min
